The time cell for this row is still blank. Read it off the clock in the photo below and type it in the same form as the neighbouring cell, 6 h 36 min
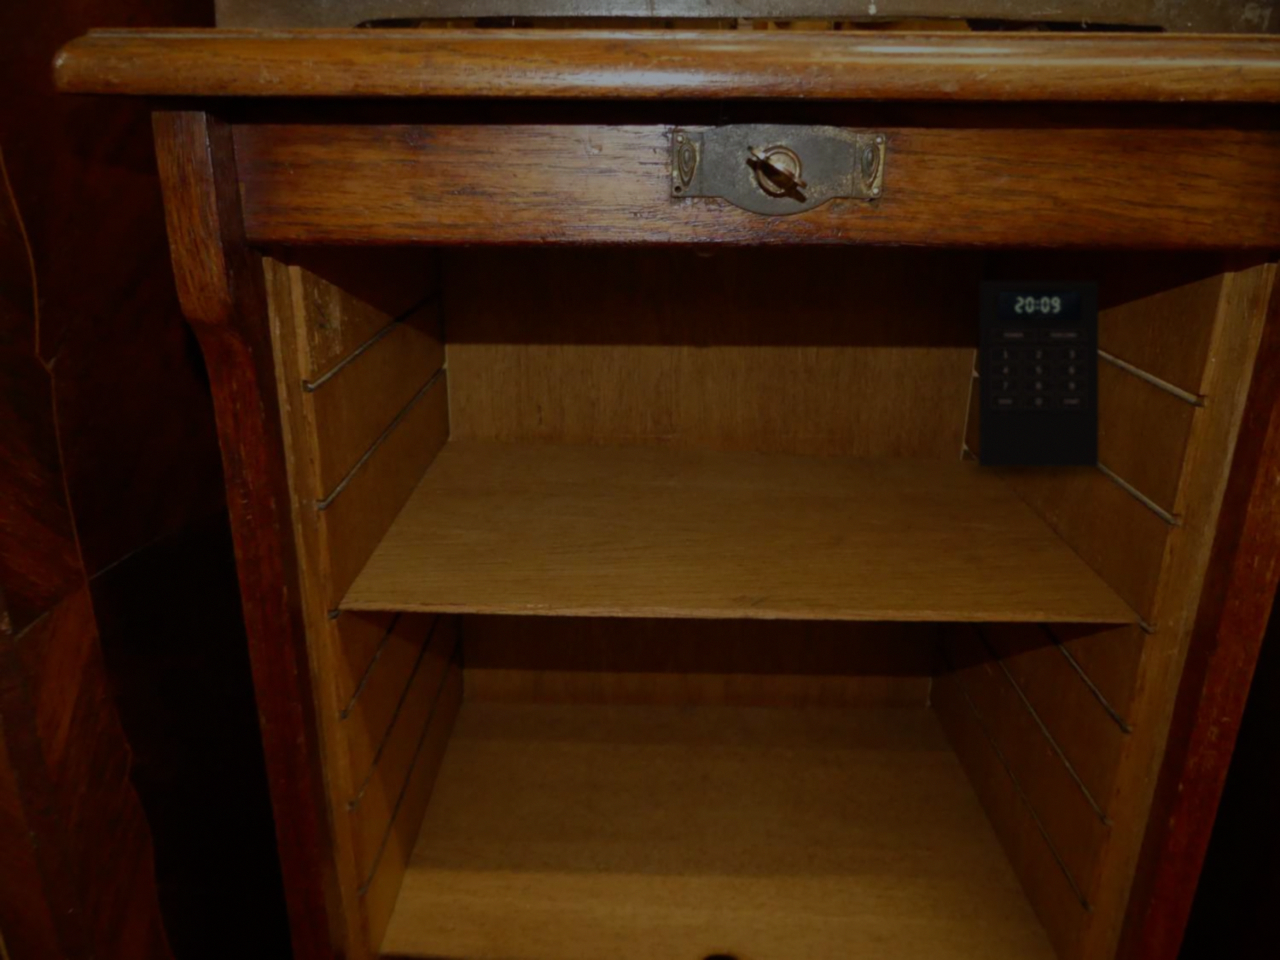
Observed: 20 h 09 min
